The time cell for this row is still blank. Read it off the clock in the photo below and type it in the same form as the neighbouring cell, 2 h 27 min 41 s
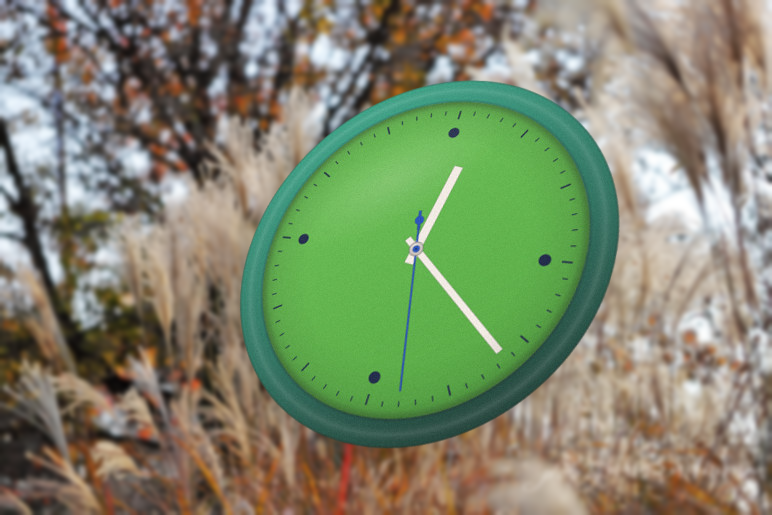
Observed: 12 h 21 min 28 s
